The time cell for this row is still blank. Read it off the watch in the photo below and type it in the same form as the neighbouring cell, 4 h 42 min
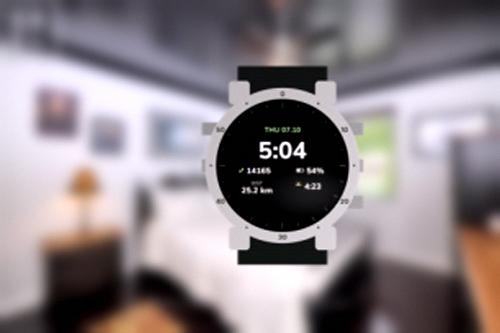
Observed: 5 h 04 min
